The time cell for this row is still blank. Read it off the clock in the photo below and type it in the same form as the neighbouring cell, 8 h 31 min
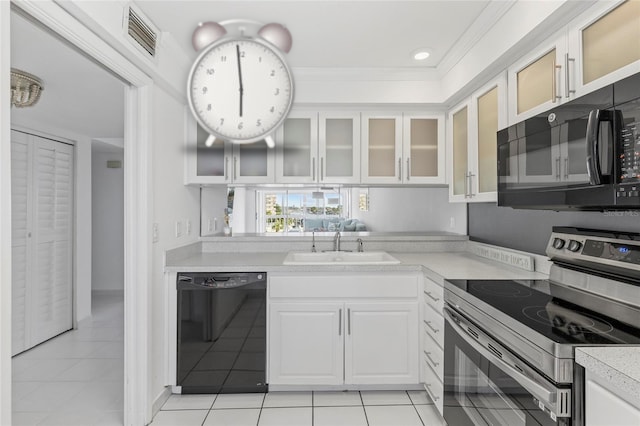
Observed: 5 h 59 min
